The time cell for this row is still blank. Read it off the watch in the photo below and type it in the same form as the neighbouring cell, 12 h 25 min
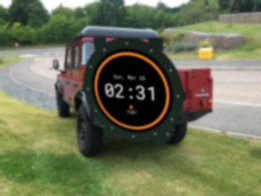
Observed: 2 h 31 min
